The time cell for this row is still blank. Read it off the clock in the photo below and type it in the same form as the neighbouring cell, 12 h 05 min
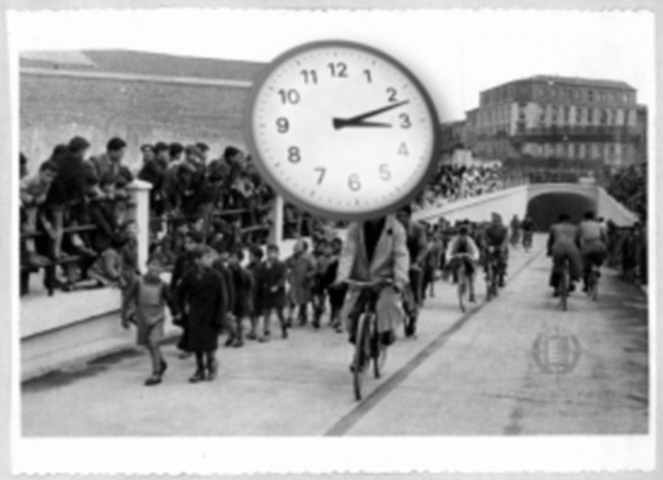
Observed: 3 h 12 min
